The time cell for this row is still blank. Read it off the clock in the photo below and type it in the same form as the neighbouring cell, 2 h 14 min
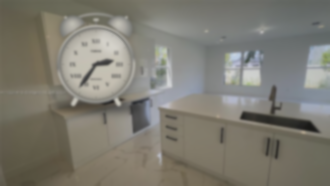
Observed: 2 h 36 min
